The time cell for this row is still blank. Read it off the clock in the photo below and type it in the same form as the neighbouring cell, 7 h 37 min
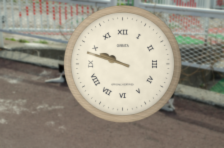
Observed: 9 h 48 min
